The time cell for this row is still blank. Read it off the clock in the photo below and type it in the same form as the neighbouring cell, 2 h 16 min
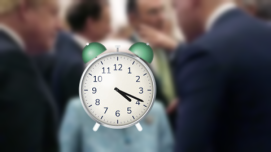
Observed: 4 h 19 min
